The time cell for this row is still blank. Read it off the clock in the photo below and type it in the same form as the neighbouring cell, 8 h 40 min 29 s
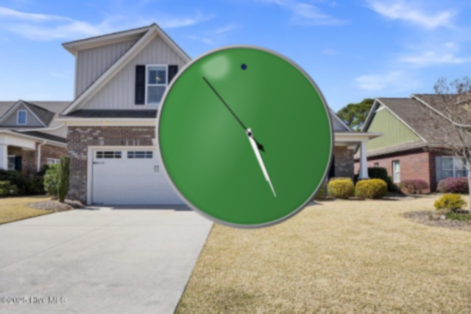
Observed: 5 h 26 min 54 s
